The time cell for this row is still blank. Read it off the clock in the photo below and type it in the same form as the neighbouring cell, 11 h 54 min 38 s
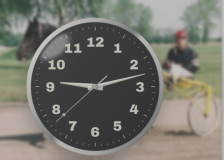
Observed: 9 h 12 min 38 s
